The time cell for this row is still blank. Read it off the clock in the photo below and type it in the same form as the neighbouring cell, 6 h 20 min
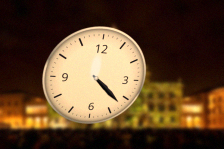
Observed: 4 h 22 min
